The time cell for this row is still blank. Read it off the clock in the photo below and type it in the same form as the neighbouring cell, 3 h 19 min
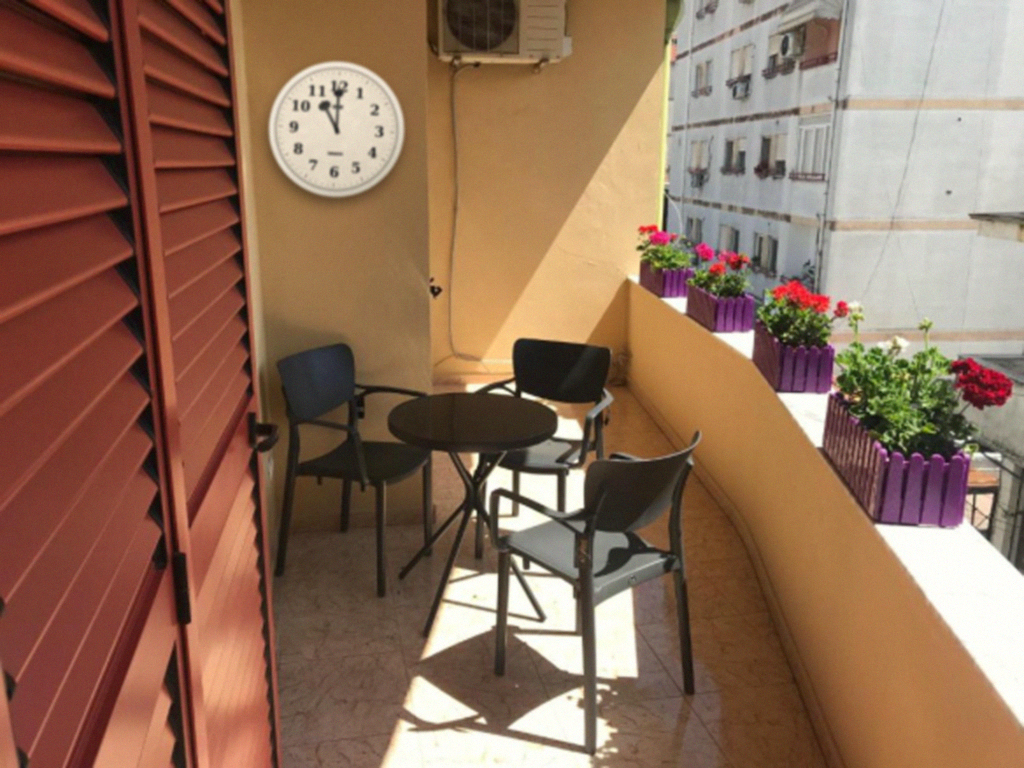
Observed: 11 h 00 min
